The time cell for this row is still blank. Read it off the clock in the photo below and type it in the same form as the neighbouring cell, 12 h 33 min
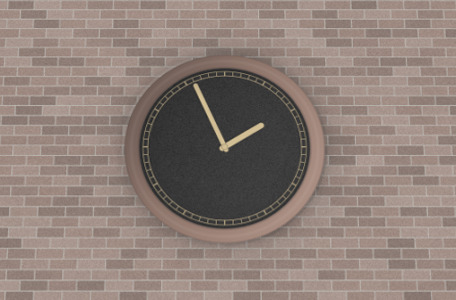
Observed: 1 h 56 min
